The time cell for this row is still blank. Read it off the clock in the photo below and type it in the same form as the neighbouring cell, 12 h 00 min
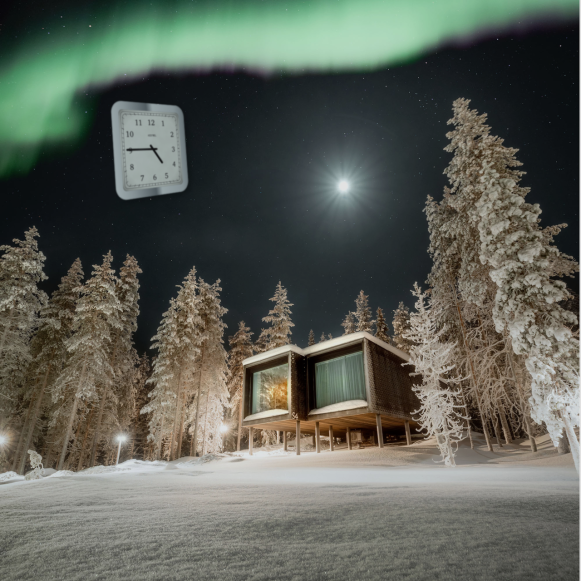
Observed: 4 h 45 min
